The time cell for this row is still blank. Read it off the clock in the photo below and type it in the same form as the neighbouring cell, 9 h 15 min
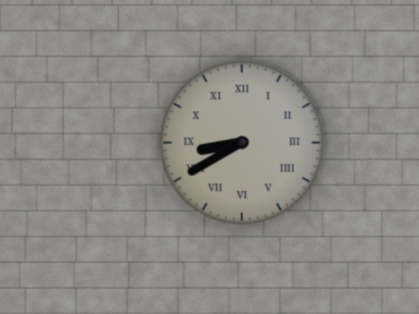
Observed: 8 h 40 min
